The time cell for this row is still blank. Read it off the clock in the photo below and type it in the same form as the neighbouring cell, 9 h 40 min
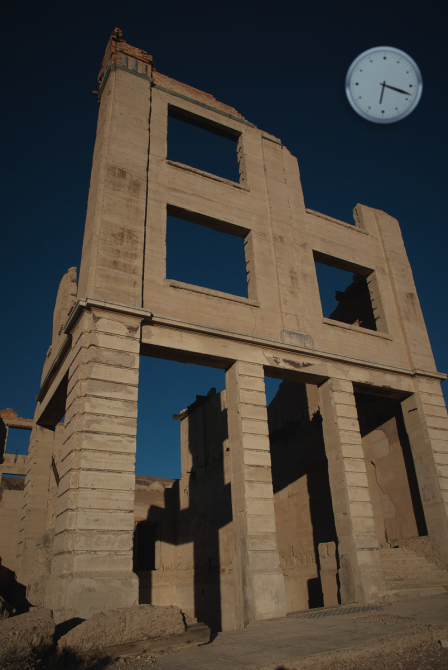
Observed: 6 h 18 min
